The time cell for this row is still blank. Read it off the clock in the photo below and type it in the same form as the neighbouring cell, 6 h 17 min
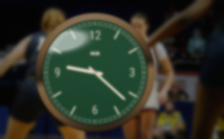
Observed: 9 h 22 min
